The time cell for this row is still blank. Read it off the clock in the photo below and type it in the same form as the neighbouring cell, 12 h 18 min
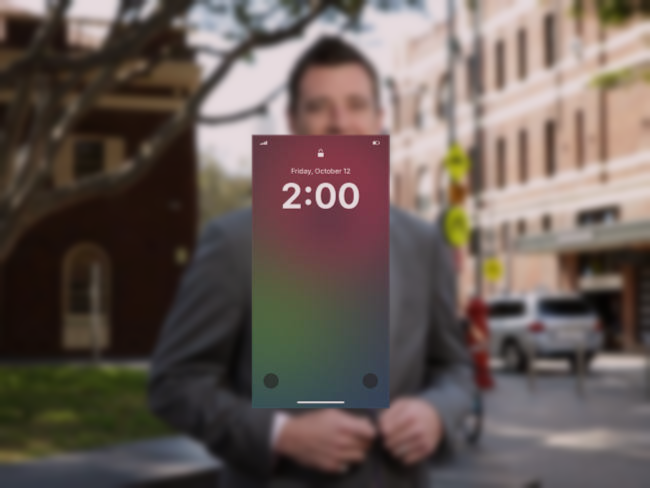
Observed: 2 h 00 min
